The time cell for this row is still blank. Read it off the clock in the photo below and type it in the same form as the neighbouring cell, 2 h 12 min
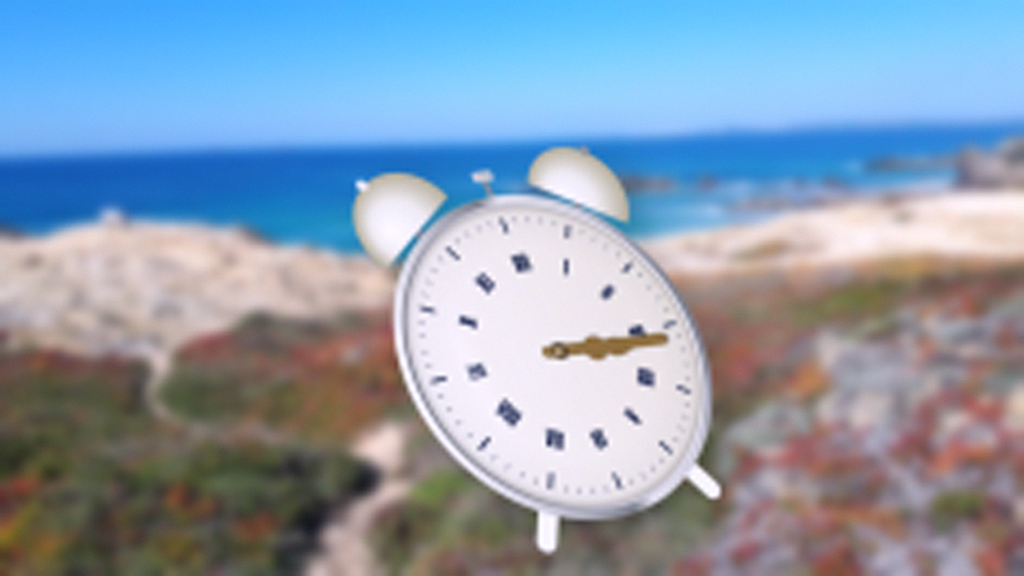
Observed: 3 h 16 min
